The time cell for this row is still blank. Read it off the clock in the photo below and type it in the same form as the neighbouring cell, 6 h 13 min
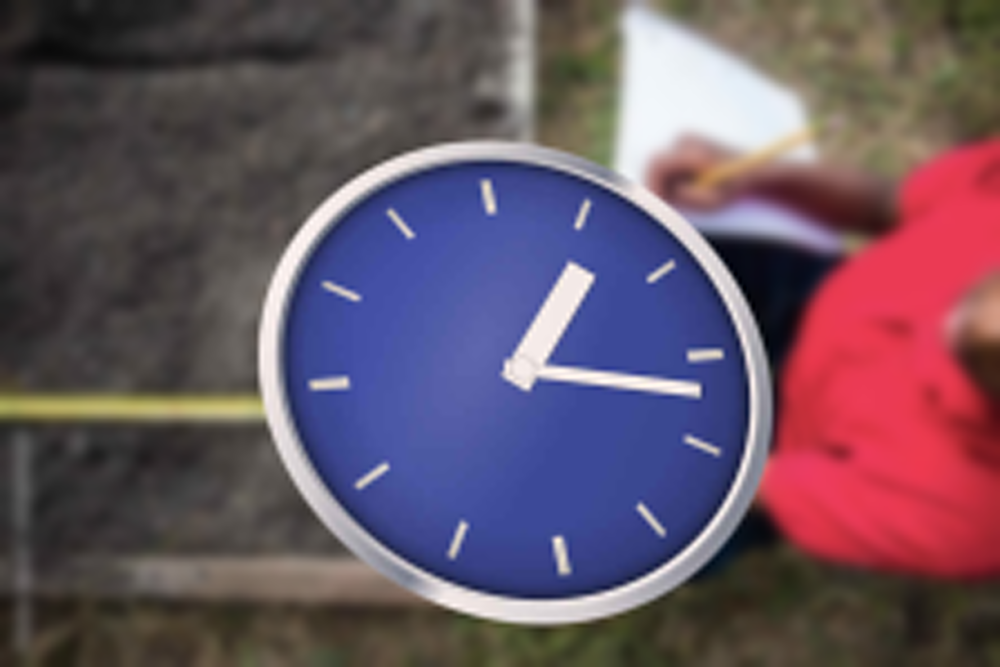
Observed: 1 h 17 min
